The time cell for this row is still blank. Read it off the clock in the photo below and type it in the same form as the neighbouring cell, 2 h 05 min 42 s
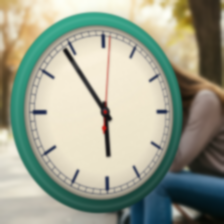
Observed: 5 h 54 min 01 s
